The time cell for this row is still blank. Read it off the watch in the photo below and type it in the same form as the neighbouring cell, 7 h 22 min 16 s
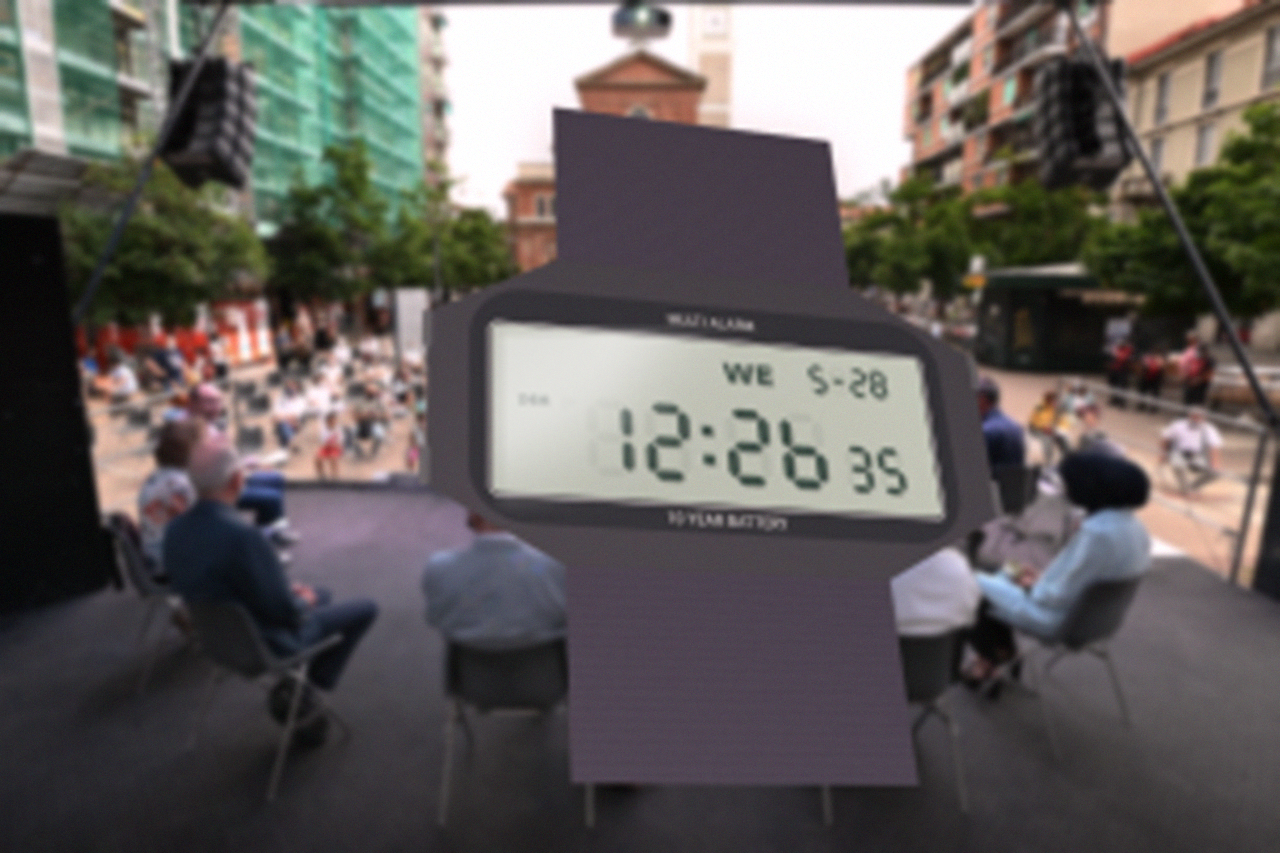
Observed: 12 h 26 min 35 s
